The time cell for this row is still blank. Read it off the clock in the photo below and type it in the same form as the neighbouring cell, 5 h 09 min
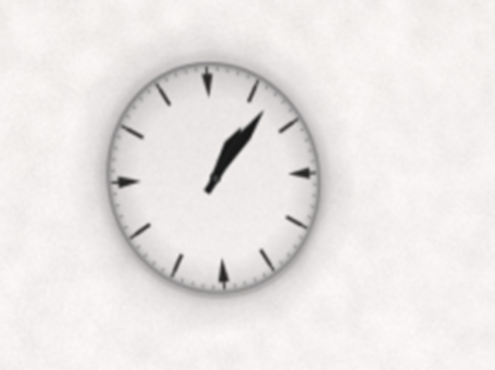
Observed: 1 h 07 min
